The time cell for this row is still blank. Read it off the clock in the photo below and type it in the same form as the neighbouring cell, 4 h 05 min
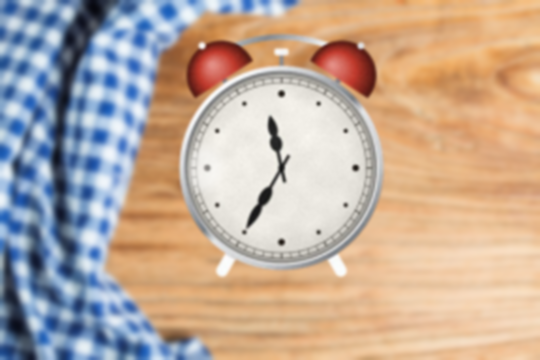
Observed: 11 h 35 min
